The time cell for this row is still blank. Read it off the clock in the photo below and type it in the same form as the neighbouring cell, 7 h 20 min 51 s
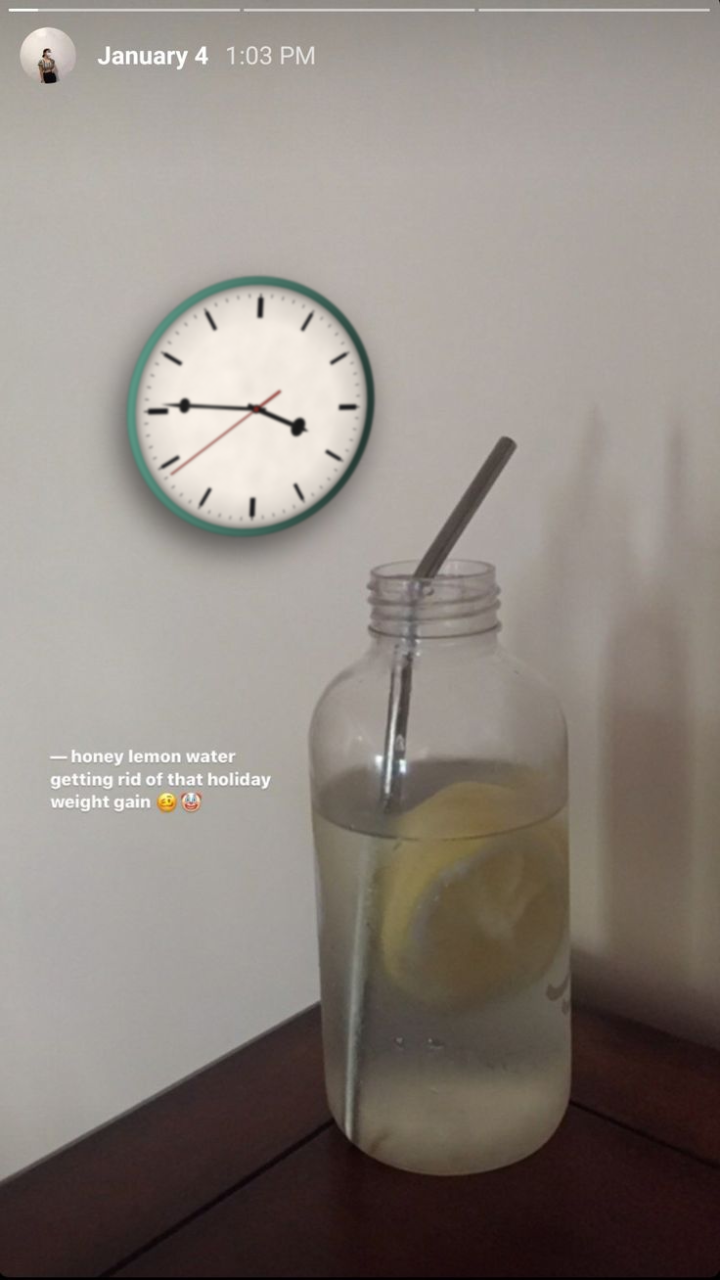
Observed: 3 h 45 min 39 s
